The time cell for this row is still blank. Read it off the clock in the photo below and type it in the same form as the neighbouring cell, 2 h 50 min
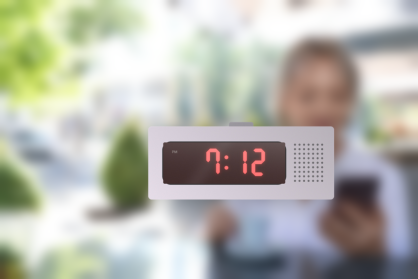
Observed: 7 h 12 min
